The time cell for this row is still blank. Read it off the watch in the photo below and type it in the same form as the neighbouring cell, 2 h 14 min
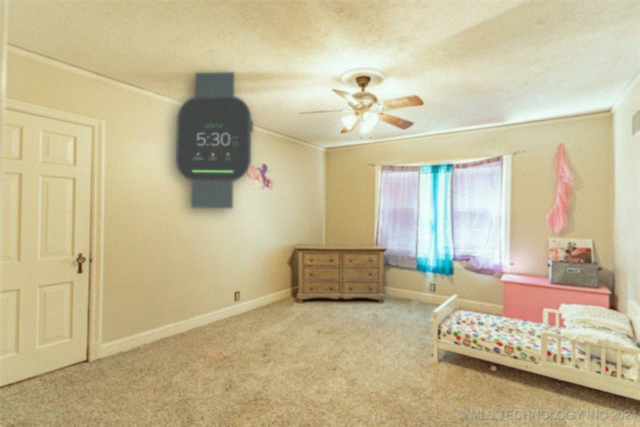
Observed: 5 h 30 min
